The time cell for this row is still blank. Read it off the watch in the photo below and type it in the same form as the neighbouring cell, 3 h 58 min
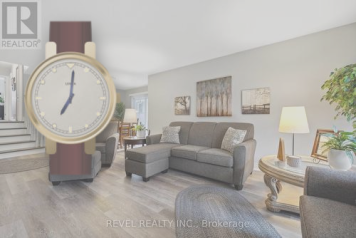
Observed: 7 h 01 min
